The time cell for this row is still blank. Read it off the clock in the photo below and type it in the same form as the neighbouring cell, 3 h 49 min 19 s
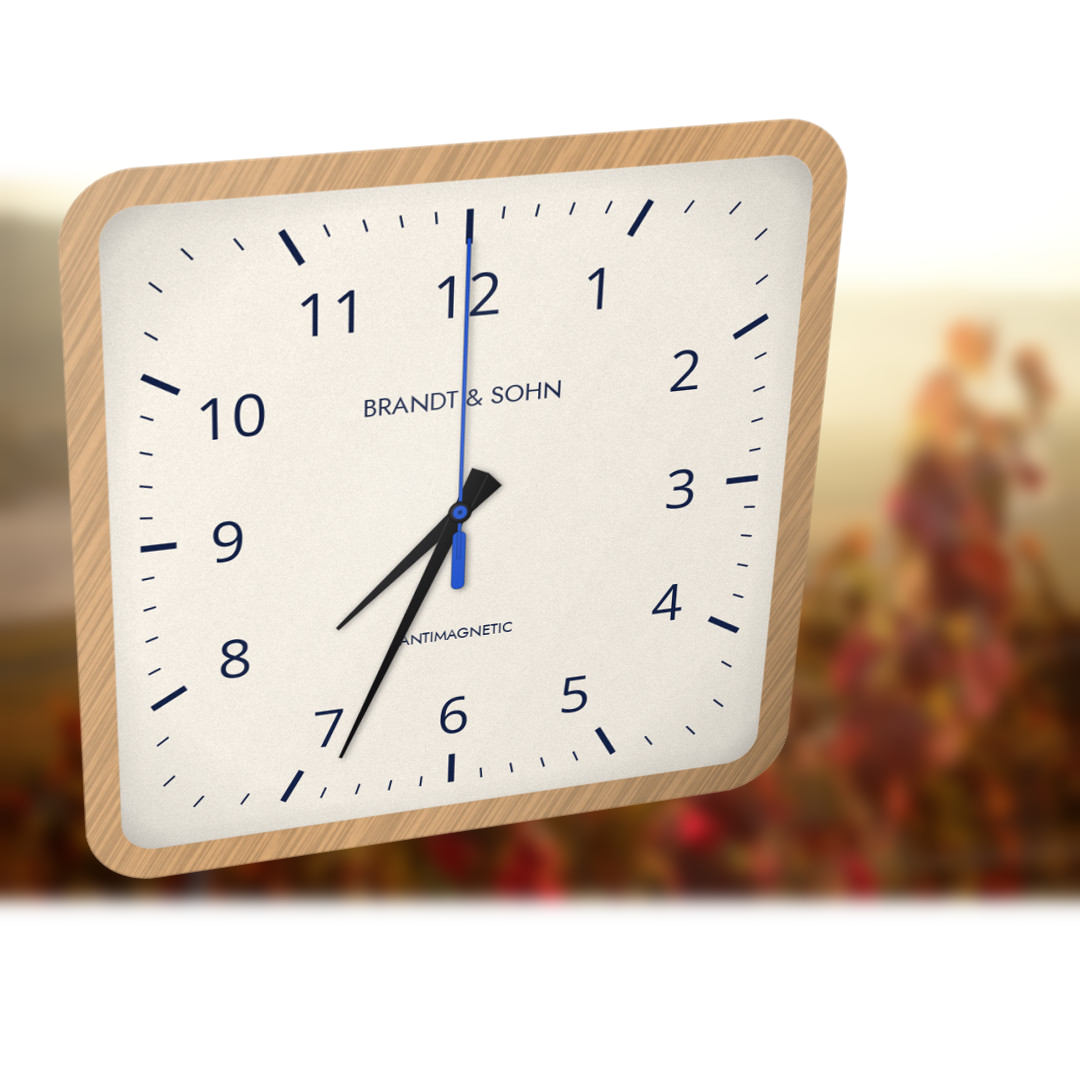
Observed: 7 h 34 min 00 s
